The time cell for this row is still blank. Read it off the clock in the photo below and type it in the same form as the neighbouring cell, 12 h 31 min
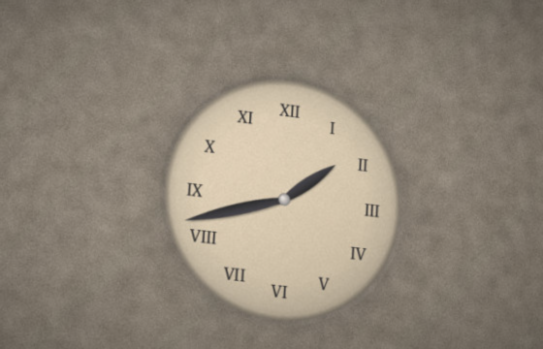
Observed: 1 h 42 min
